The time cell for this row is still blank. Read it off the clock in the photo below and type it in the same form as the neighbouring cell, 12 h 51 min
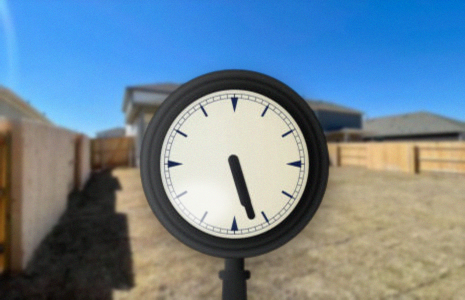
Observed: 5 h 27 min
